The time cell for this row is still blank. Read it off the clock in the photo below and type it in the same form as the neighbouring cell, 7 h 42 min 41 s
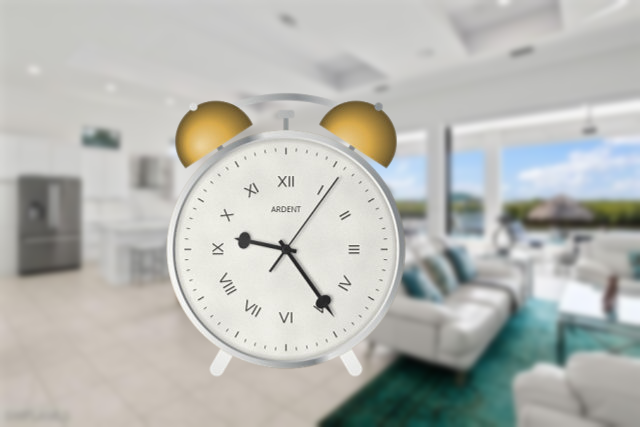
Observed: 9 h 24 min 06 s
